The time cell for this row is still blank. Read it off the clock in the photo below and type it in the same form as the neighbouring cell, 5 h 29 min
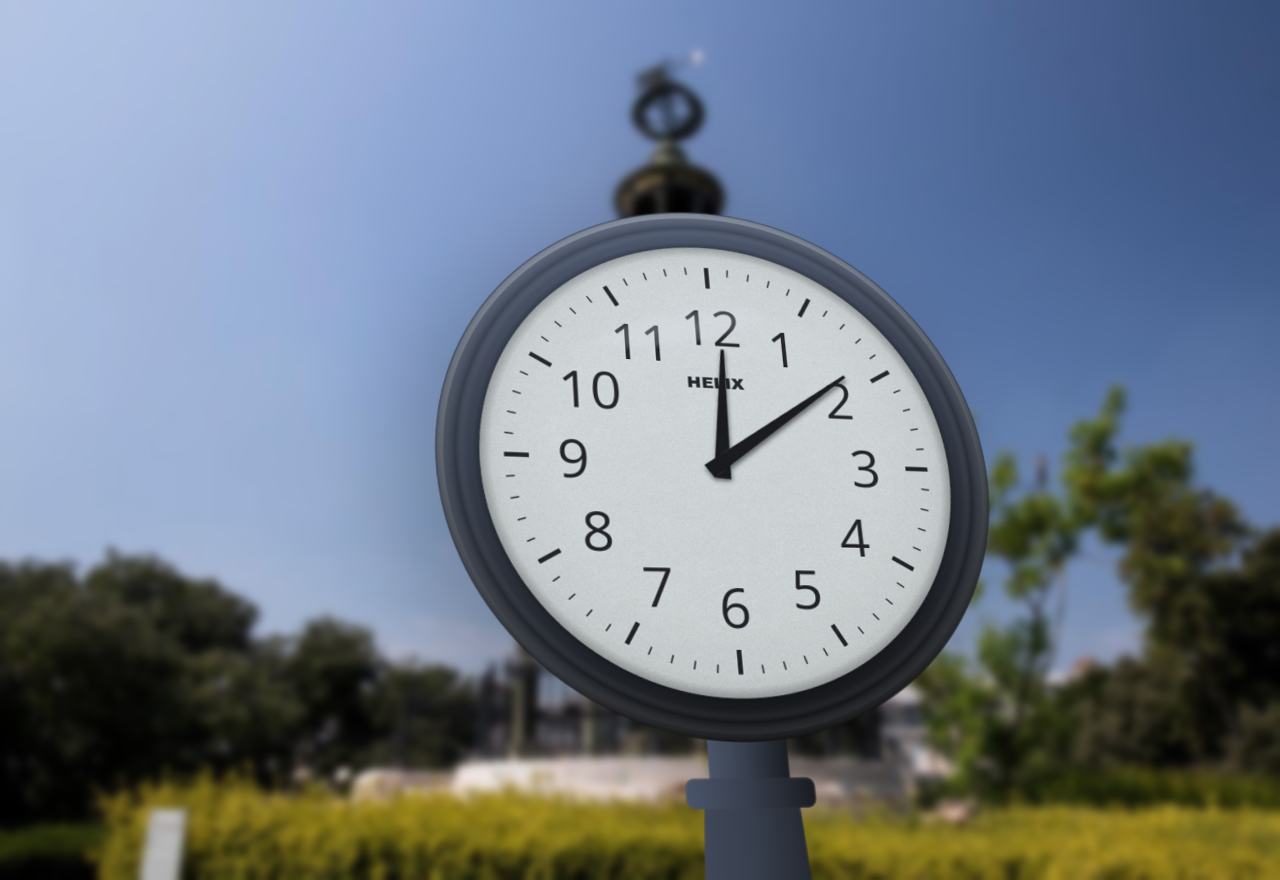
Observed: 12 h 09 min
